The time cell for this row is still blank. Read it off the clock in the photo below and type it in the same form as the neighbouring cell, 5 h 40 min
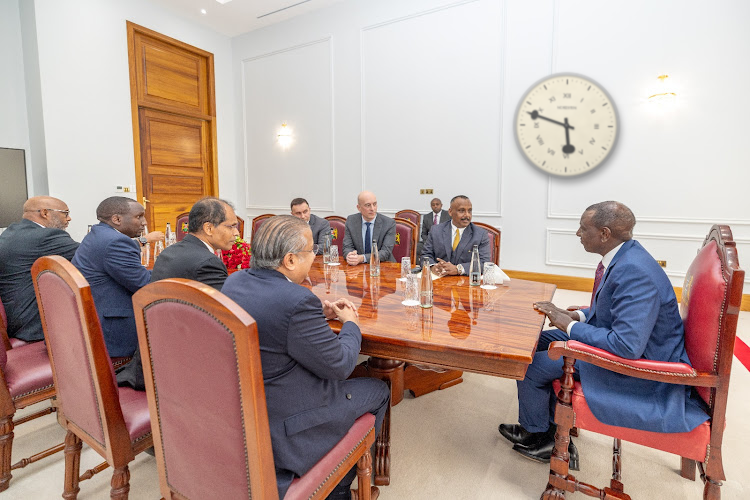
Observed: 5 h 48 min
